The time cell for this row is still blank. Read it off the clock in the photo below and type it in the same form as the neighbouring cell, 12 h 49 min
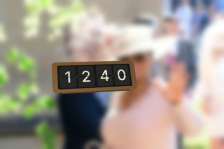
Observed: 12 h 40 min
